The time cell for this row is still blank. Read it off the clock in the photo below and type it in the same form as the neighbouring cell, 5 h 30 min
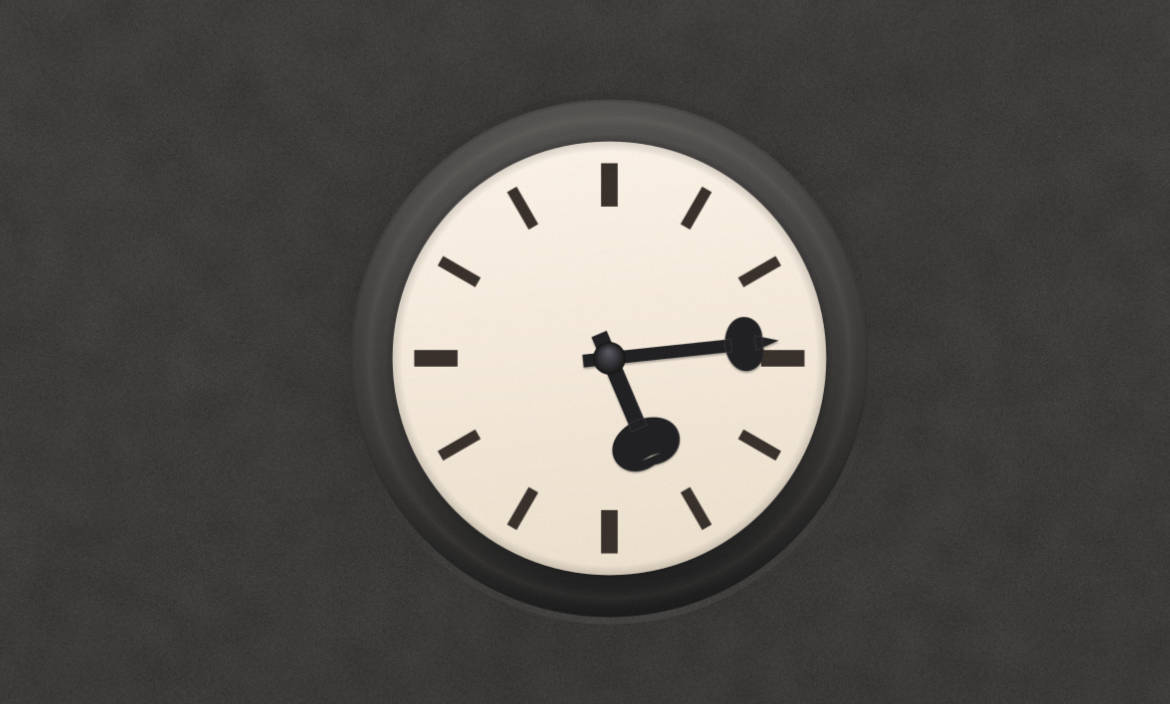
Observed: 5 h 14 min
